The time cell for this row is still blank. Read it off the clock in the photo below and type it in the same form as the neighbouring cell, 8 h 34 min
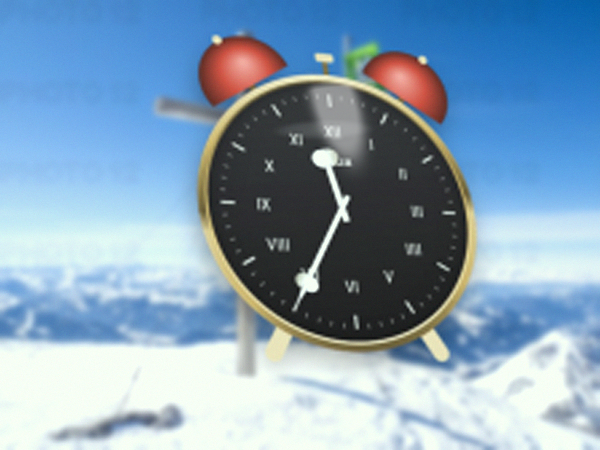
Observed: 11 h 35 min
